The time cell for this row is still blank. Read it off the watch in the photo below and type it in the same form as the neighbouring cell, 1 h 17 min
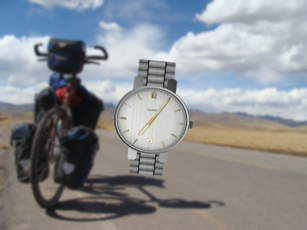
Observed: 7 h 05 min
